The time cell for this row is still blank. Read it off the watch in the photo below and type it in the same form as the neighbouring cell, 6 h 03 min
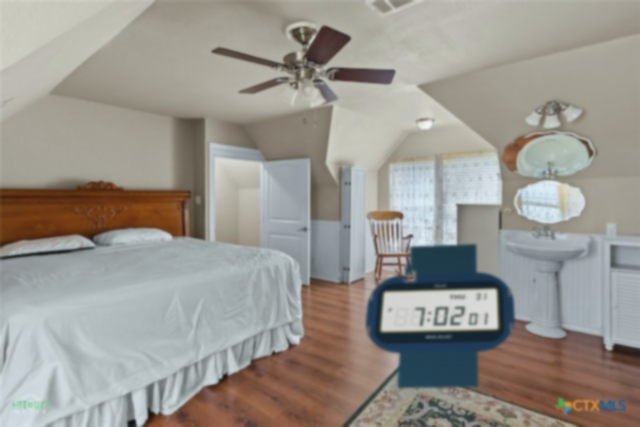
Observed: 7 h 02 min
